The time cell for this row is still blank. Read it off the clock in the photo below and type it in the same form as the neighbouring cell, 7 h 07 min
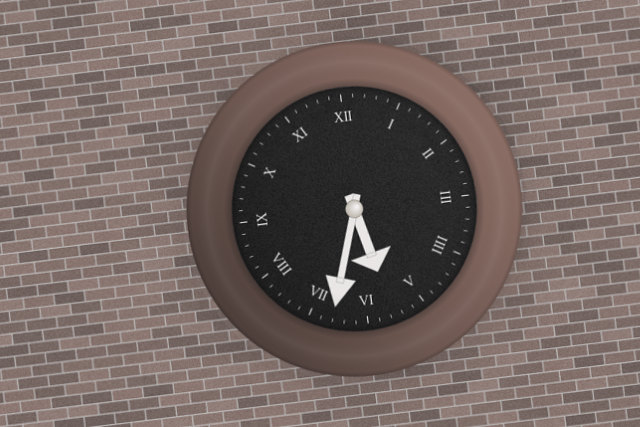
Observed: 5 h 33 min
